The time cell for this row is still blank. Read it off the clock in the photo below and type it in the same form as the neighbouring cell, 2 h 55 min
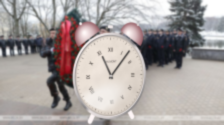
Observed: 11 h 07 min
